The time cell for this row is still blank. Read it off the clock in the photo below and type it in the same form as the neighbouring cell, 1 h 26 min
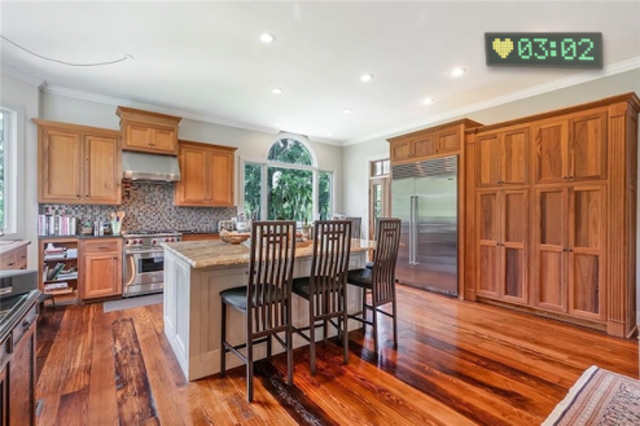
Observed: 3 h 02 min
